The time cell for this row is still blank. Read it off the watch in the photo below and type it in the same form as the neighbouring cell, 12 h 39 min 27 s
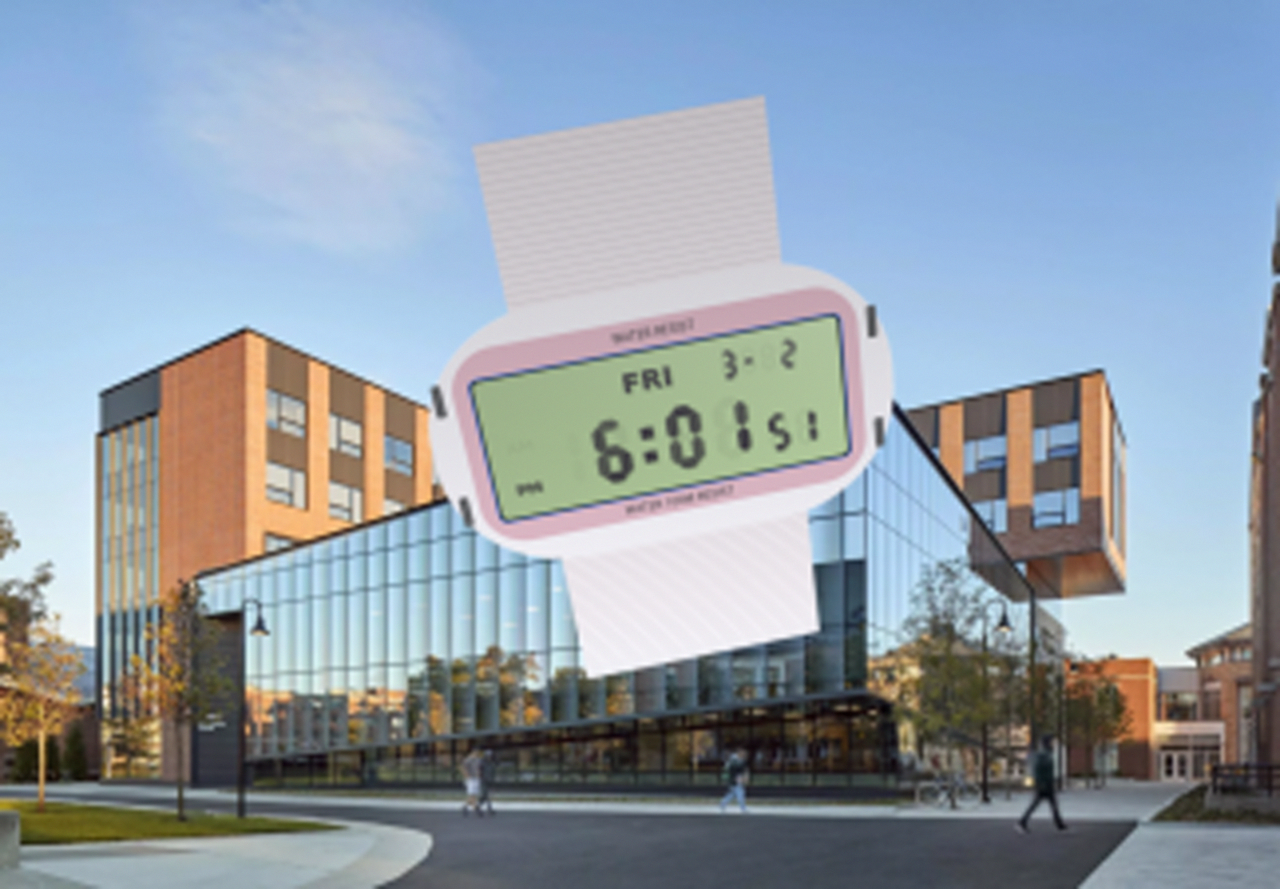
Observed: 6 h 01 min 51 s
